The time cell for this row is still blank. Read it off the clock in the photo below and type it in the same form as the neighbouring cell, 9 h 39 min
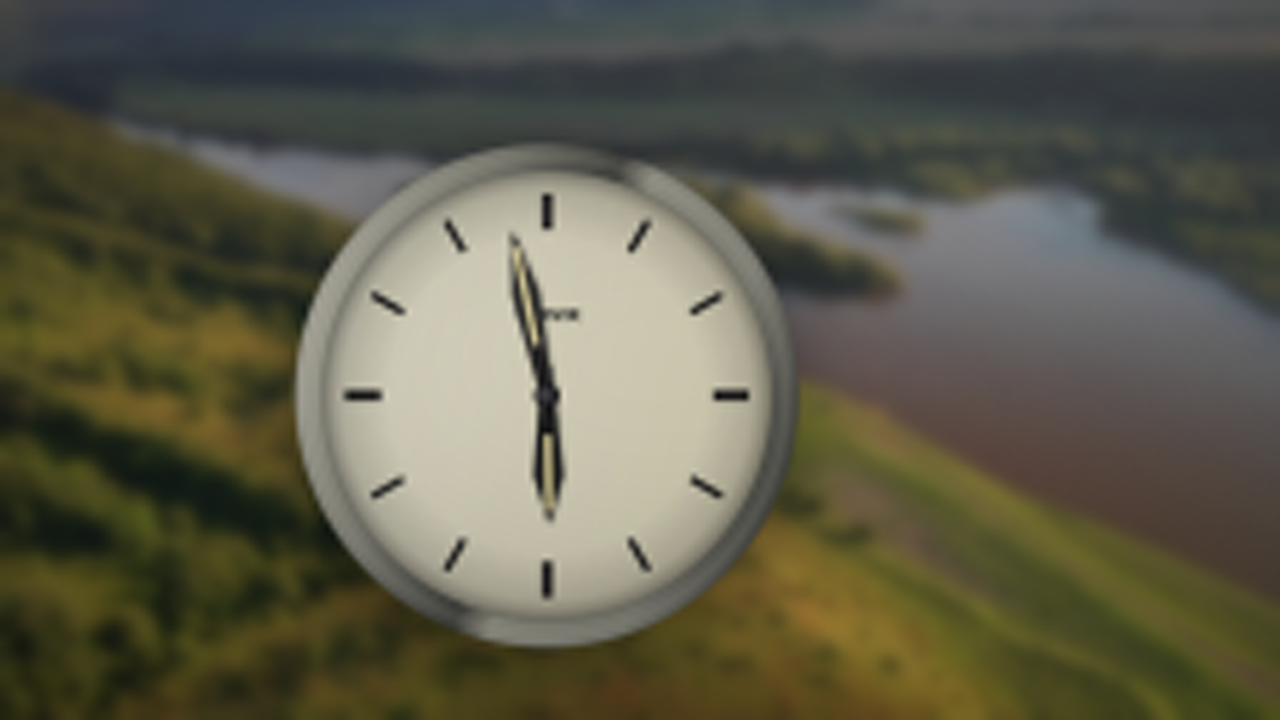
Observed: 5 h 58 min
